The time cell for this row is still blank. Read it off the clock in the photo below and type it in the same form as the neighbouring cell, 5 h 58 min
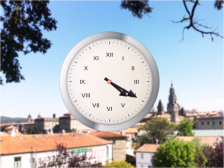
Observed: 4 h 20 min
